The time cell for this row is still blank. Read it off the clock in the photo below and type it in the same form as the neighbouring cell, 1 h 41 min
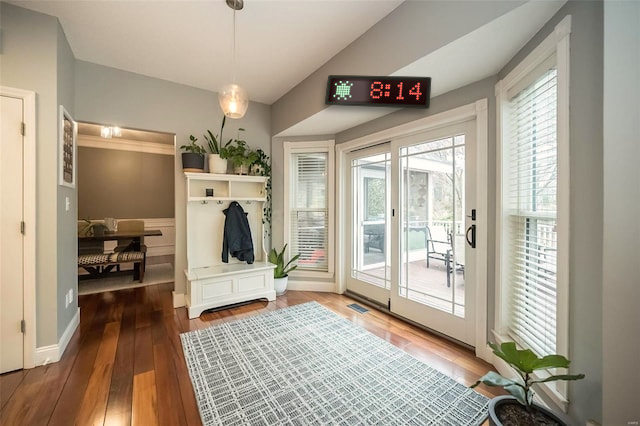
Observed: 8 h 14 min
